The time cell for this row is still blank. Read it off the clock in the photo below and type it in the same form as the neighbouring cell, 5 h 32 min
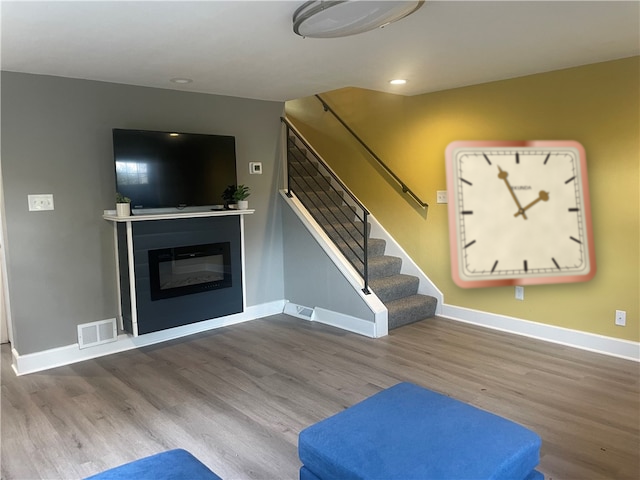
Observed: 1 h 56 min
